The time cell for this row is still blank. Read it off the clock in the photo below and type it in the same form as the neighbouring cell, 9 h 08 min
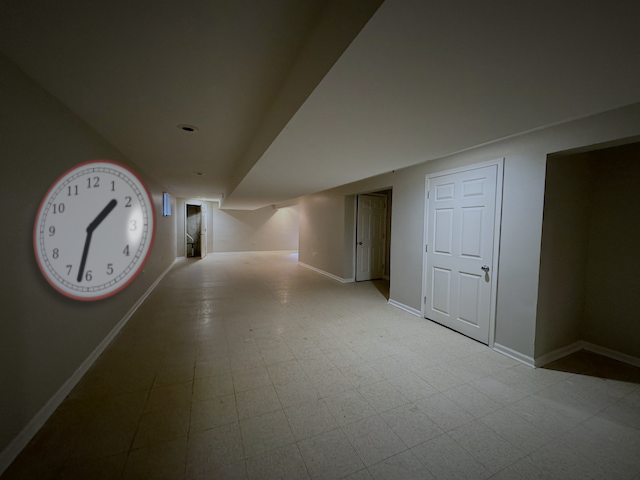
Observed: 1 h 32 min
